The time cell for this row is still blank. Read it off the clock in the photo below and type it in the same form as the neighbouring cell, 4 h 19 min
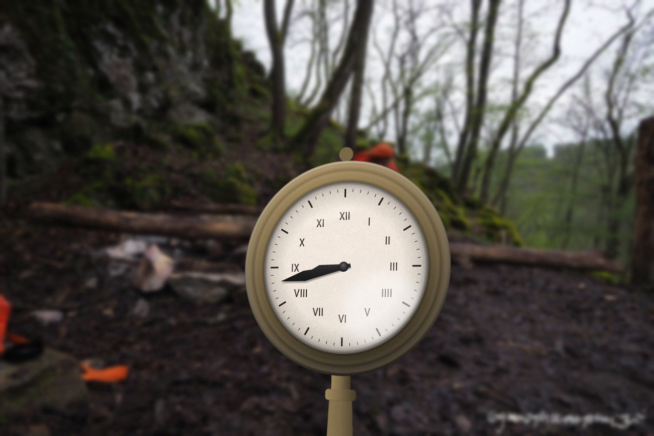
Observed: 8 h 43 min
